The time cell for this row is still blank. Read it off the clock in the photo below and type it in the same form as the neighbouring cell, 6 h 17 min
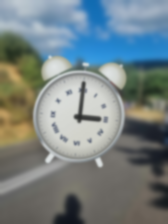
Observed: 3 h 00 min
